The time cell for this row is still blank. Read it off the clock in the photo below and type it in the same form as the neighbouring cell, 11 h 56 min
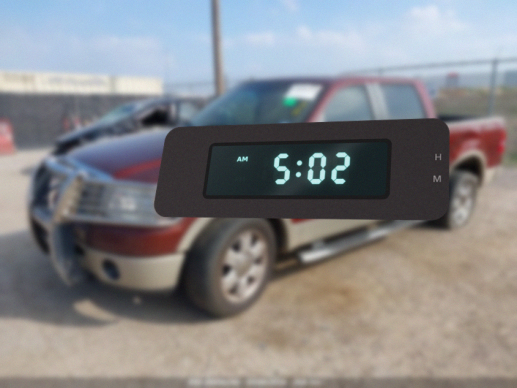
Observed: 5 h 02 min
